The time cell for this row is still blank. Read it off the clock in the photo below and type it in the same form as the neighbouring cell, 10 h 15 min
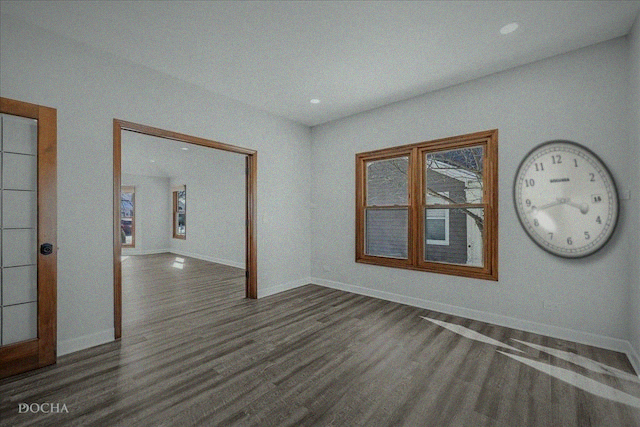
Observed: 3 h 43 min
